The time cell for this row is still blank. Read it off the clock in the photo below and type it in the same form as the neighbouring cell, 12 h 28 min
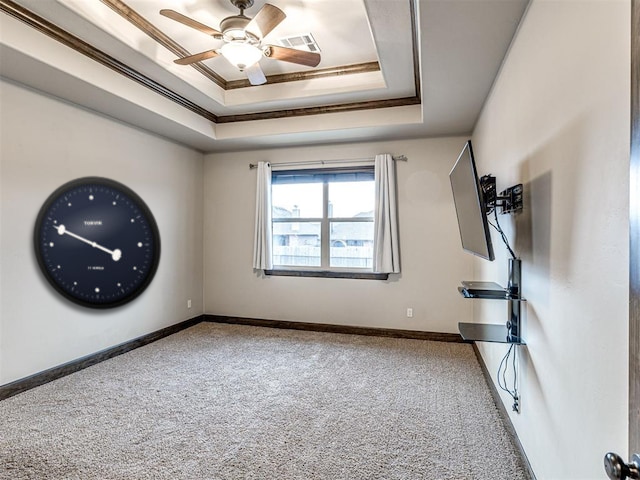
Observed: 3 h 49 min
